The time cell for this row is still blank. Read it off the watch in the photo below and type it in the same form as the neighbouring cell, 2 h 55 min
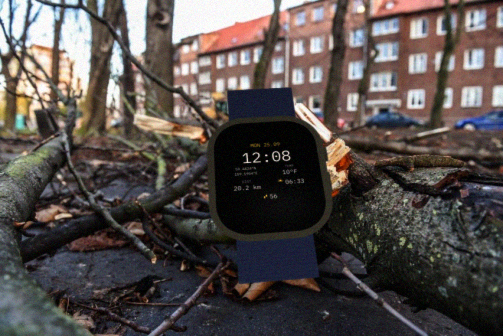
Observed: 12 h 08 min
